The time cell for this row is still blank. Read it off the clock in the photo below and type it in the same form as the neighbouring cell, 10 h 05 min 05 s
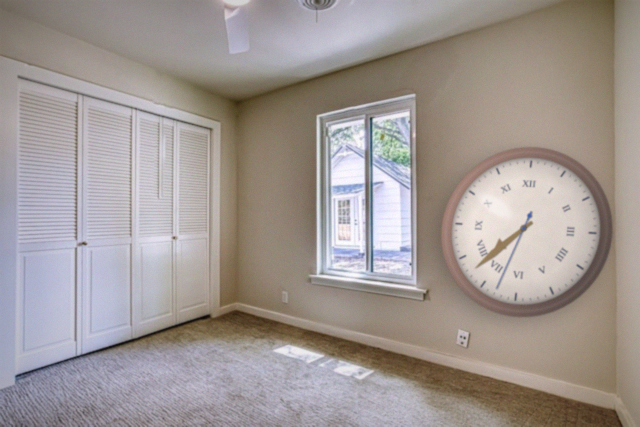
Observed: 7 h 37 min 33 s
